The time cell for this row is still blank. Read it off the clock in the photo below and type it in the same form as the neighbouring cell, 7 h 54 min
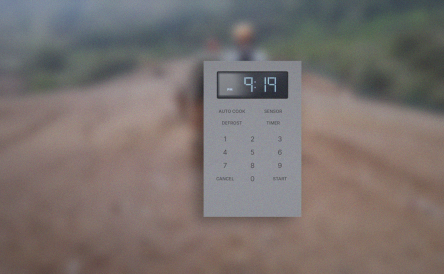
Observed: 9 h 19 min
